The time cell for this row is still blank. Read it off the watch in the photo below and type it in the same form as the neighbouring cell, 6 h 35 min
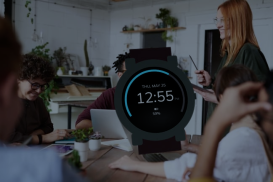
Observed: 12 h 55 min
